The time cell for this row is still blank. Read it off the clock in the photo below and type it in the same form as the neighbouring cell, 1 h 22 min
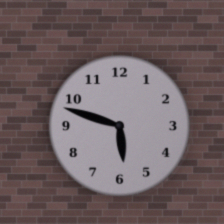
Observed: 5 h 48 min
